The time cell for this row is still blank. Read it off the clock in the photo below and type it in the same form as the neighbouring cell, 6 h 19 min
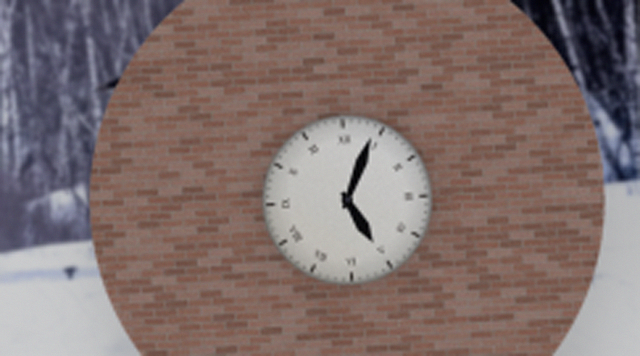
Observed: 5 h 04 min
